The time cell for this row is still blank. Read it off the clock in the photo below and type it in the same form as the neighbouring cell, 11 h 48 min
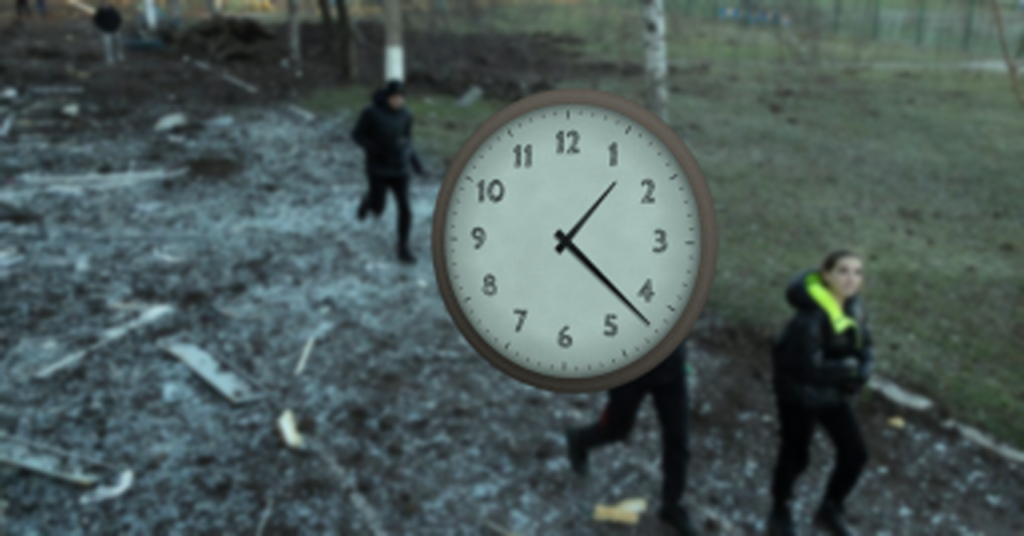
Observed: 1 h 22 min
